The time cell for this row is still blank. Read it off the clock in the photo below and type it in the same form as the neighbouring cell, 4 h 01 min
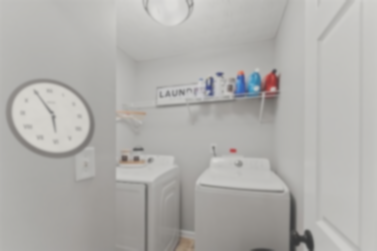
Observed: 5 h 55 min
